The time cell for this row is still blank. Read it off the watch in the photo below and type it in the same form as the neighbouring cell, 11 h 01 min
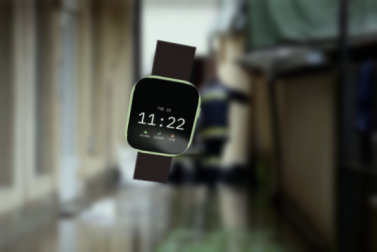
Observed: 11 h 22 min
